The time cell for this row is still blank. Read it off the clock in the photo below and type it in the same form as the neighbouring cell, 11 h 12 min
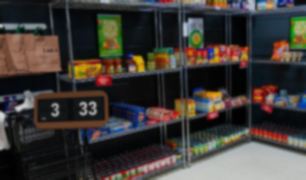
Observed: 3 h 33 min
